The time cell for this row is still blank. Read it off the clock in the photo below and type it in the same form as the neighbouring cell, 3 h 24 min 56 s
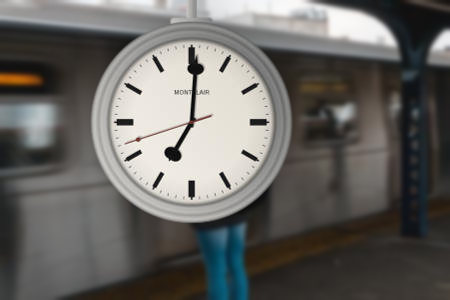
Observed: 7 h 00 min 42 s
